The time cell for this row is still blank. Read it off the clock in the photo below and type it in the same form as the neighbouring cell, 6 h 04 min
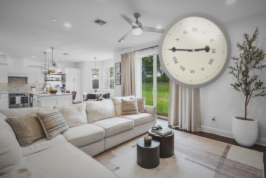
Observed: 2 h 45 min
